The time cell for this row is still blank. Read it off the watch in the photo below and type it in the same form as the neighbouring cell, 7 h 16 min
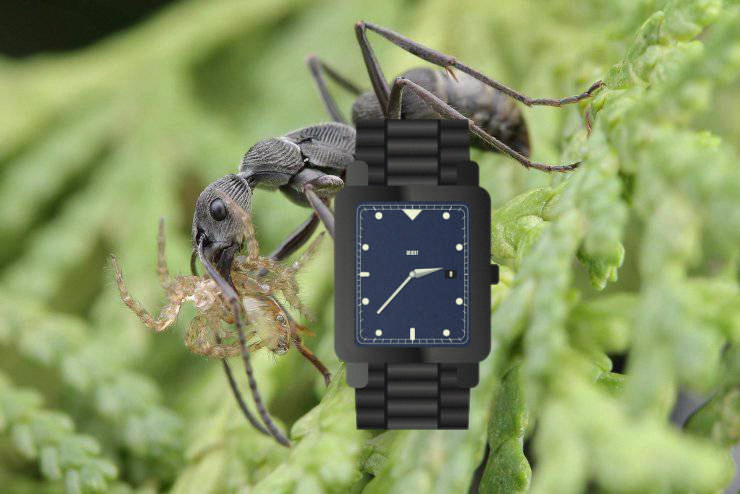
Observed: 2 h 37 min
